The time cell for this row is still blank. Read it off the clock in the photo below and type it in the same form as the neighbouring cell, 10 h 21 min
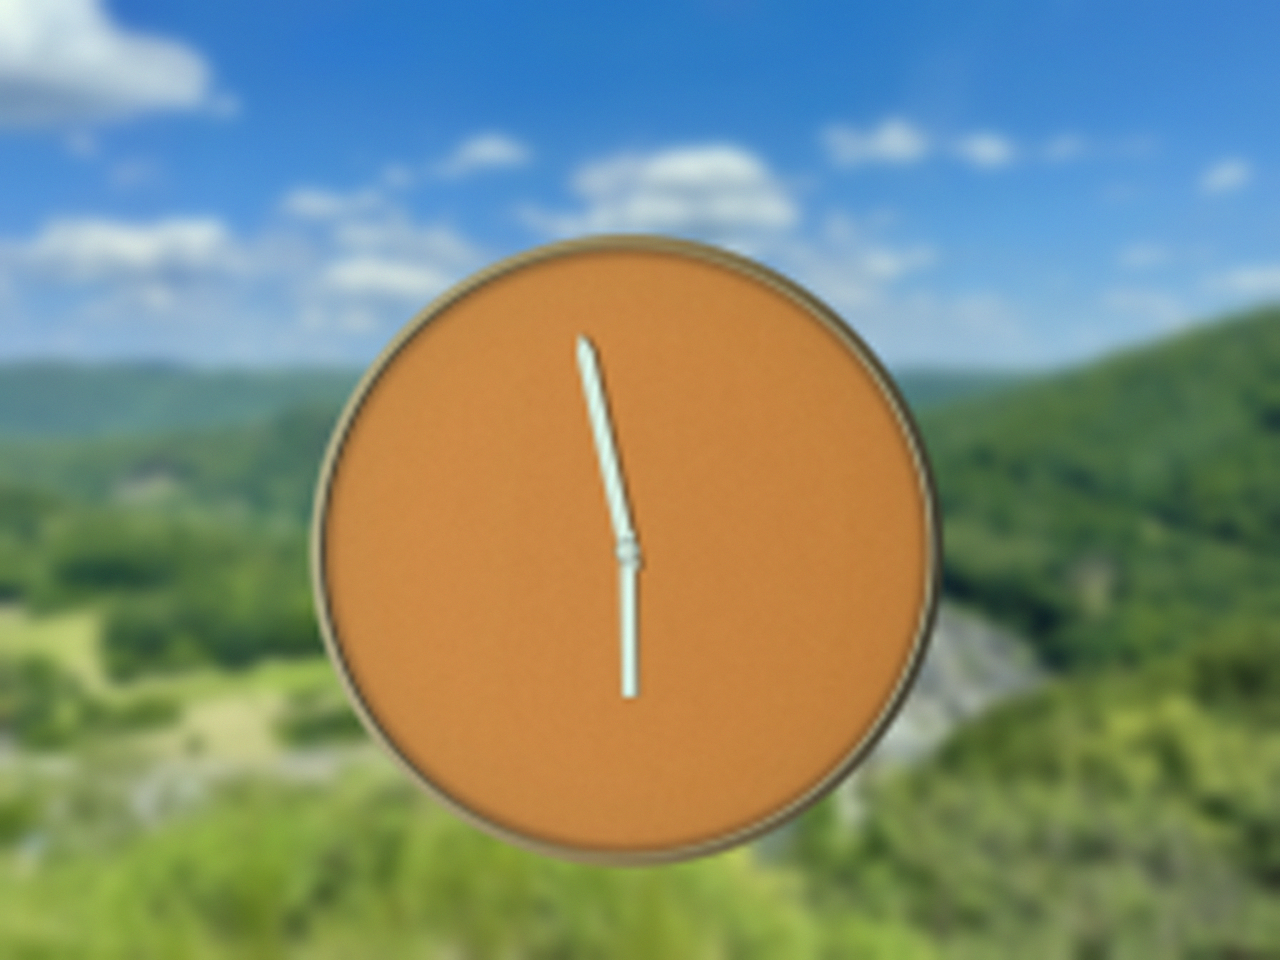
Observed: 5 h 58 min
